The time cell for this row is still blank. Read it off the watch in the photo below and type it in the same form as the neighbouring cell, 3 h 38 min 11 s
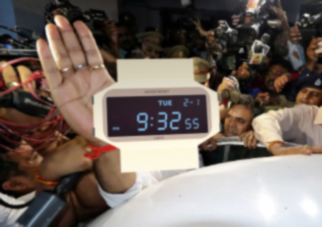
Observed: 9 h 32 min 55 s
